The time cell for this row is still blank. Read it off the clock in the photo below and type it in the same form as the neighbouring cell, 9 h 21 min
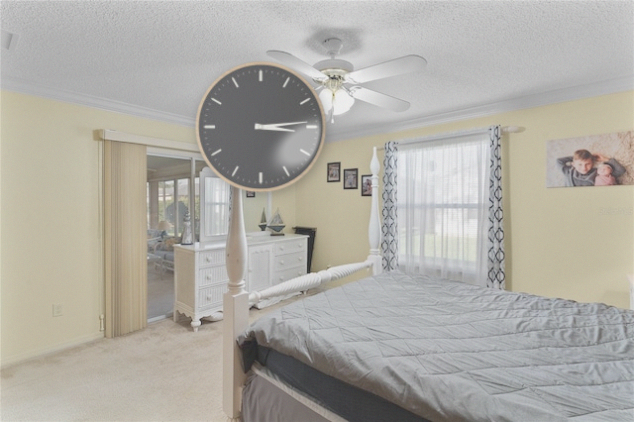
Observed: 3 h 14 min
